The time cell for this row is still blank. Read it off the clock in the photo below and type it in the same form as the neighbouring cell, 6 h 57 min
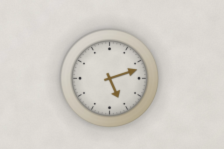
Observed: 5 h 12 min
